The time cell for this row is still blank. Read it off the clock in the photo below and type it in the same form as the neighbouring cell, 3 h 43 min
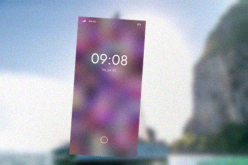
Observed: 9 h 08 min
